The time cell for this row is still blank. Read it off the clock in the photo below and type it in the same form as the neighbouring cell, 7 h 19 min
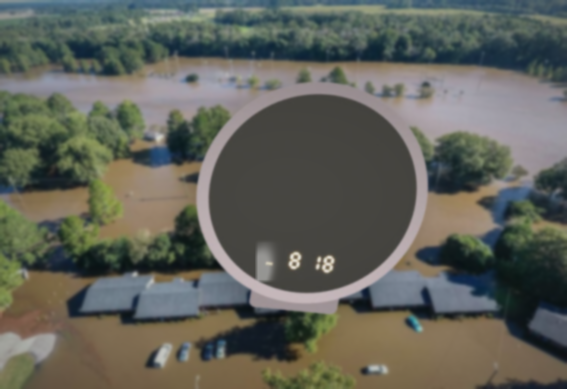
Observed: 8 h 18 min
